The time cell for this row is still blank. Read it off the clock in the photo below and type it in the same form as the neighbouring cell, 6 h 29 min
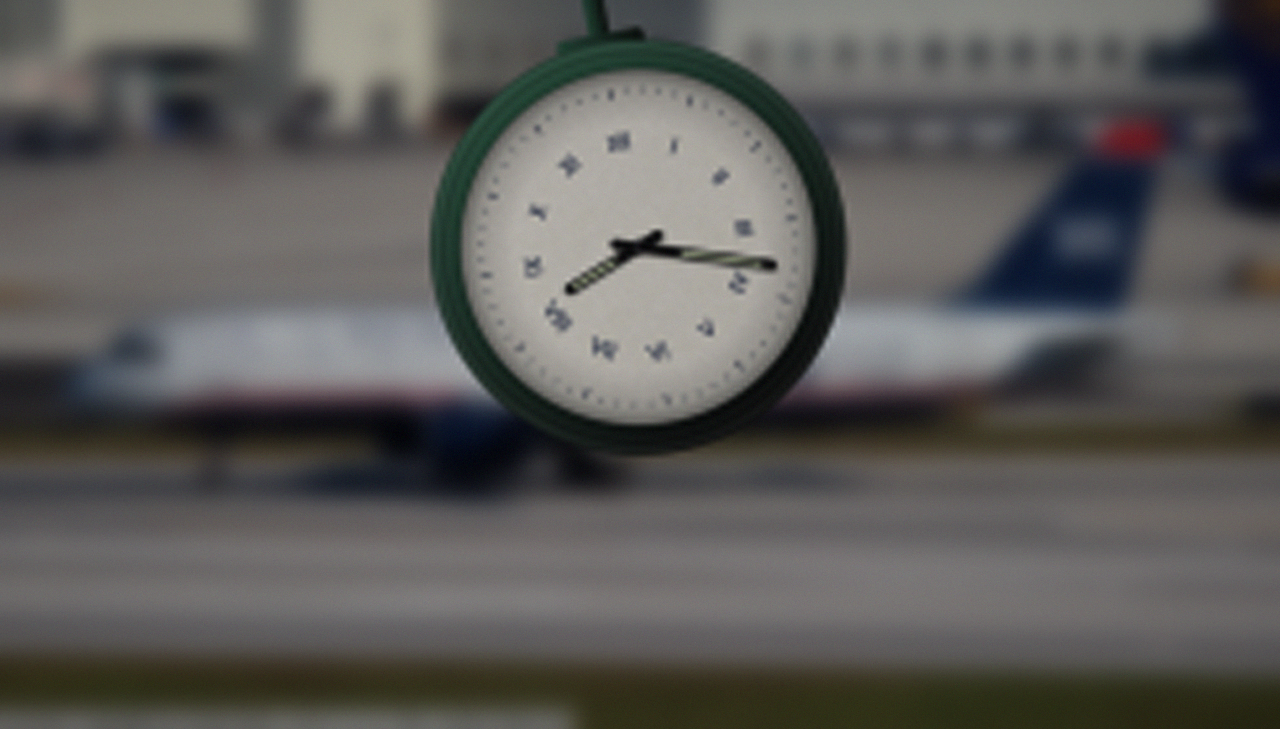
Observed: 8 h 18 min
